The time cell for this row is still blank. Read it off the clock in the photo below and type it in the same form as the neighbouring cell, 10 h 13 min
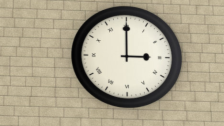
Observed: 3 h 00 min
